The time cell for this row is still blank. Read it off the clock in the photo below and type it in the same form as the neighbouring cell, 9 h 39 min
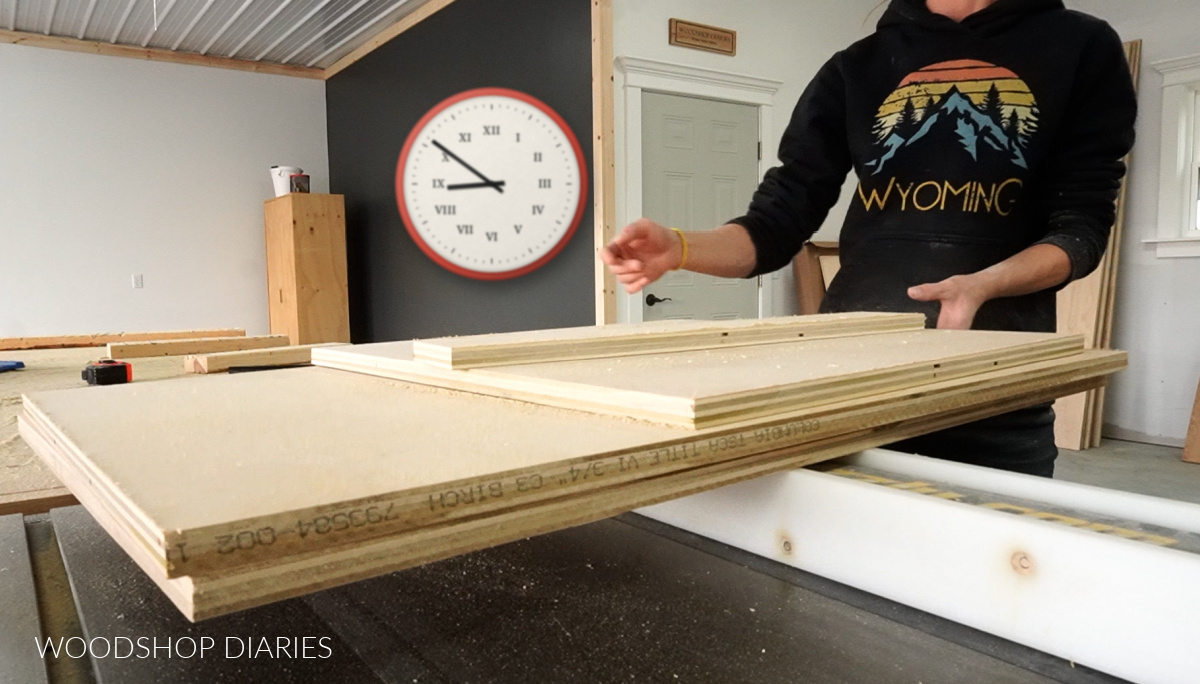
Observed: 8 h 51 min
